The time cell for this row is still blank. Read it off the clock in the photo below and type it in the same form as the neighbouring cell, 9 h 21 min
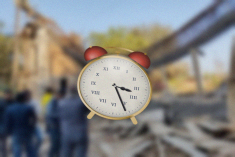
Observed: 3 h 26 min
